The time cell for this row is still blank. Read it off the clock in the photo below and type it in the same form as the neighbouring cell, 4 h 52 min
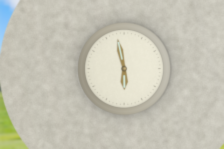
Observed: 5 h 58 min
